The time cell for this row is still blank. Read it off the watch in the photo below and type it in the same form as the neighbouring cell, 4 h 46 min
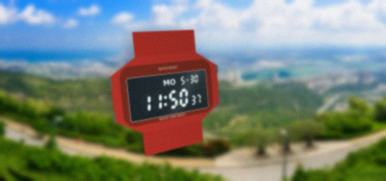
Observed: 11 h 50 min
